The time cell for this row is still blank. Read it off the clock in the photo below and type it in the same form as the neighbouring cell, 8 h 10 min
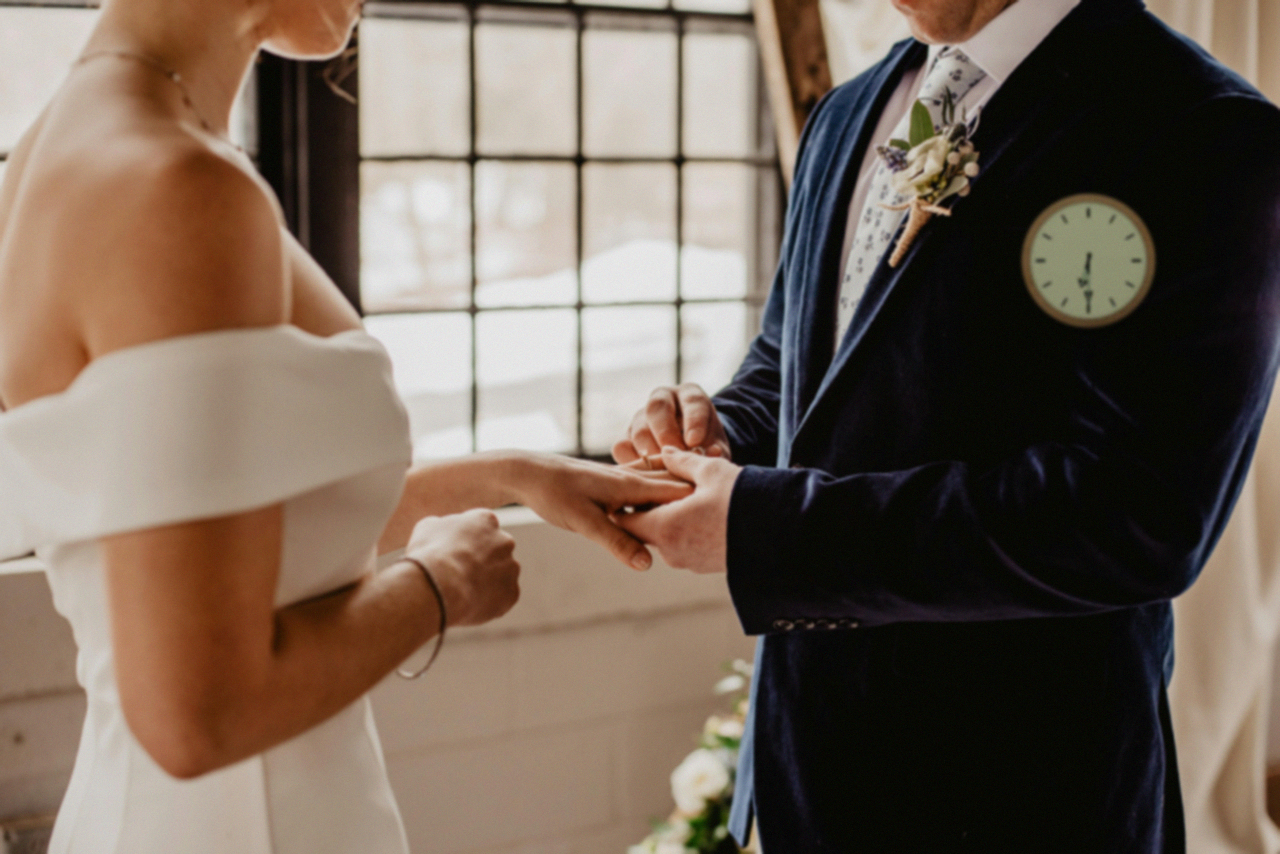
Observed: 6 h 30 min
